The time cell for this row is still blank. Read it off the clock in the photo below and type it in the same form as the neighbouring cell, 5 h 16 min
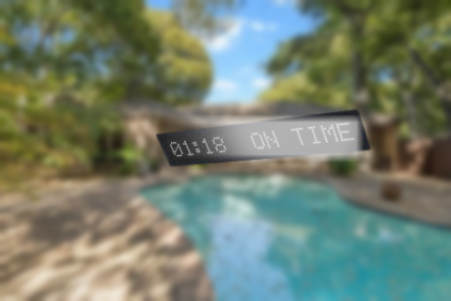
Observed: 1 h 18 min
